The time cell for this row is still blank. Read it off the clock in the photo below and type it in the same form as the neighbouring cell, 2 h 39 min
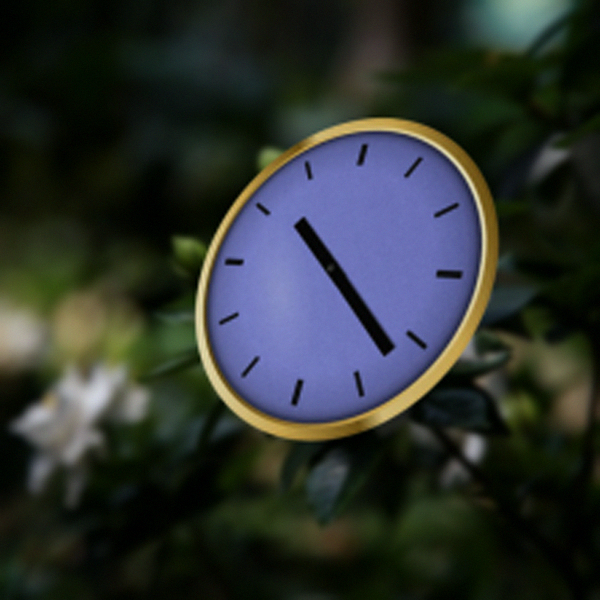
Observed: 10 h 22 min
